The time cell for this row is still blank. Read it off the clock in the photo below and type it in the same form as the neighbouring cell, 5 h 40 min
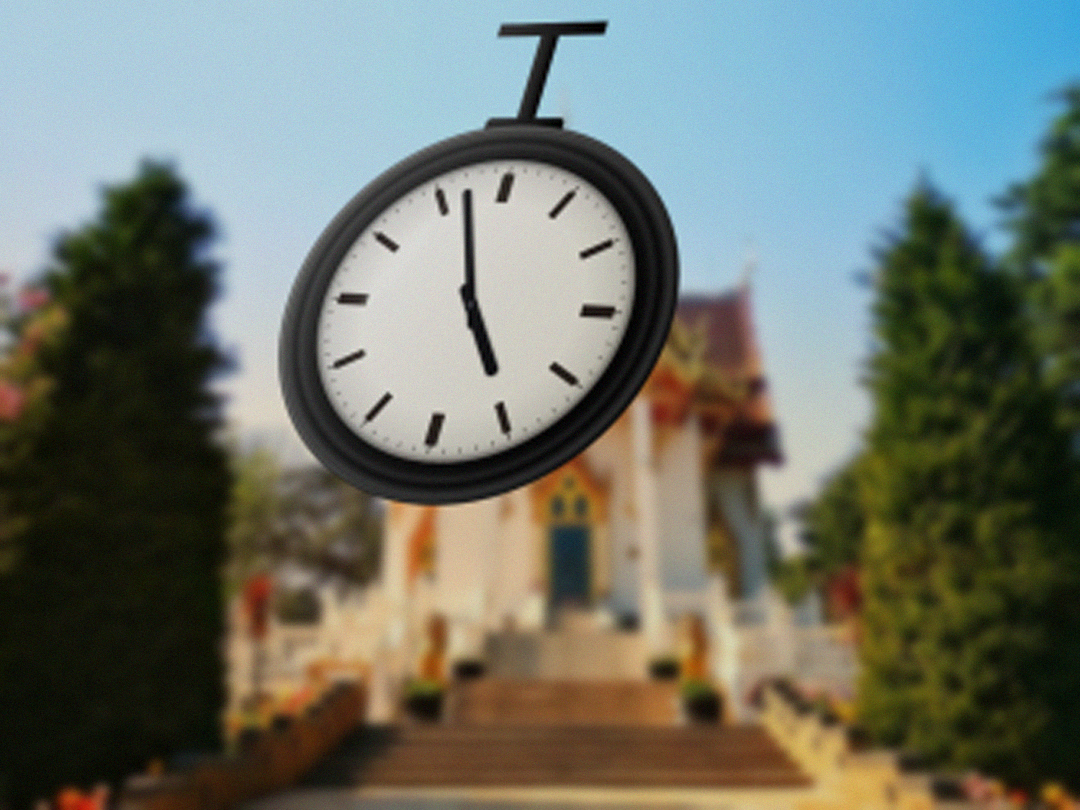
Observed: 4 h 57 min
